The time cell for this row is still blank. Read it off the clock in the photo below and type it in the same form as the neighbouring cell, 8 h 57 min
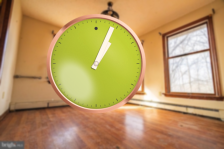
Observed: 1 h 04 min
